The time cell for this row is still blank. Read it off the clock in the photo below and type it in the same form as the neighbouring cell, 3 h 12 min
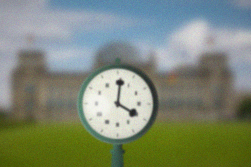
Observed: 4 h 01 min
